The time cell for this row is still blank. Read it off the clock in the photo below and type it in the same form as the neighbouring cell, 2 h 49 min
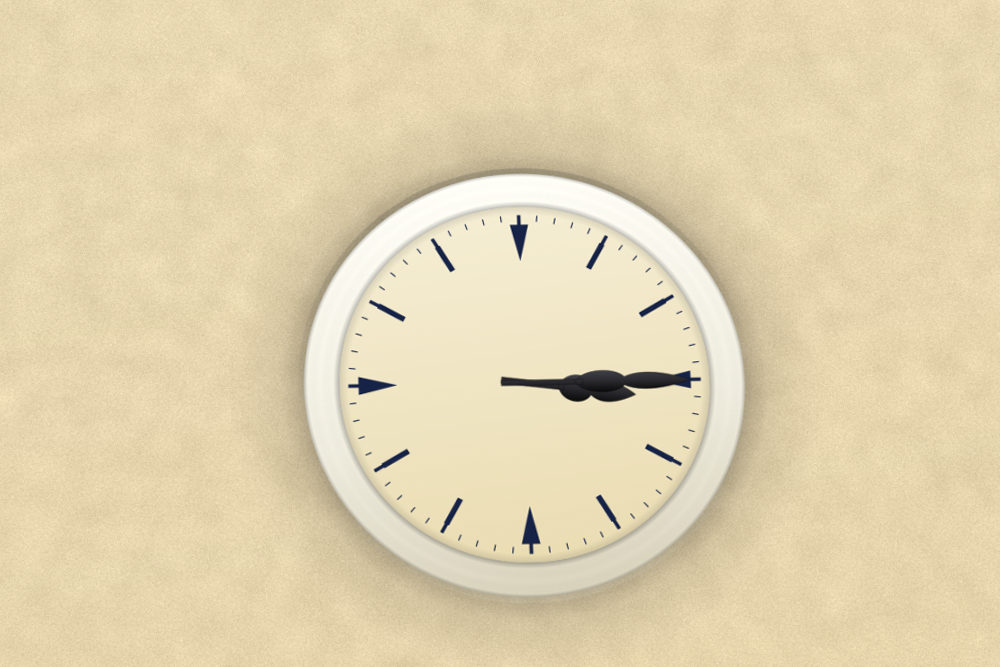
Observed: 3 h 15 min
